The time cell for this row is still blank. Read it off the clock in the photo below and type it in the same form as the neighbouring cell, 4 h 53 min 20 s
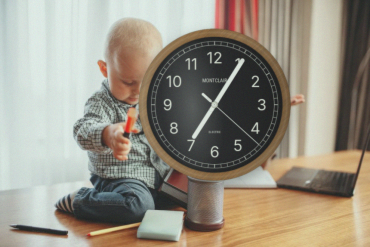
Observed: 7 h 05 min 22 s
